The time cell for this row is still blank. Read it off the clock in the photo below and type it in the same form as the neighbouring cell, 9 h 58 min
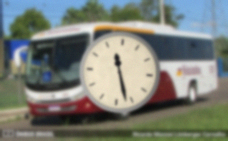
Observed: 11 h 27 min
